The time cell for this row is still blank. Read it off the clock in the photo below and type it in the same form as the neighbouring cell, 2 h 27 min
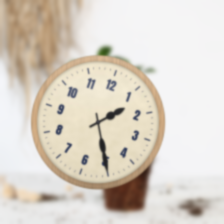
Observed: 1 h 25 min
